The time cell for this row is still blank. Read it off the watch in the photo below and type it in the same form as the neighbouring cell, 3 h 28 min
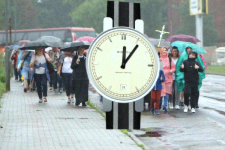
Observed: 12 h 06 min
